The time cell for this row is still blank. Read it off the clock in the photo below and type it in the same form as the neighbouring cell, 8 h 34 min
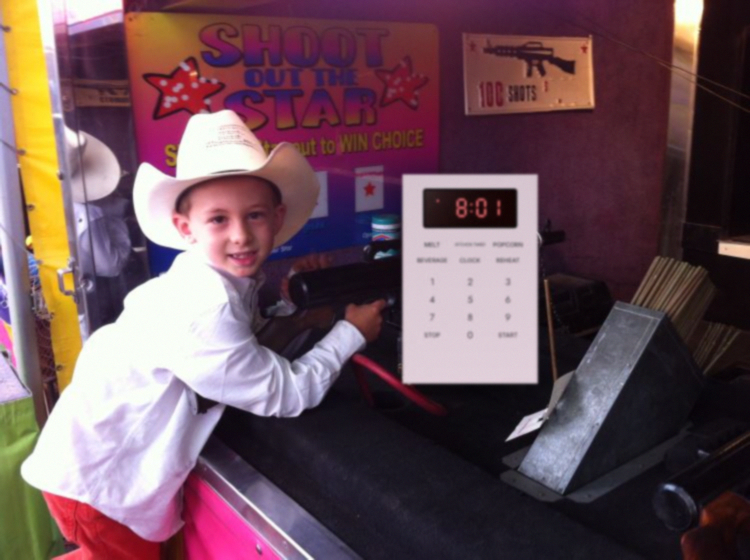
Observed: 8 h 01 min
